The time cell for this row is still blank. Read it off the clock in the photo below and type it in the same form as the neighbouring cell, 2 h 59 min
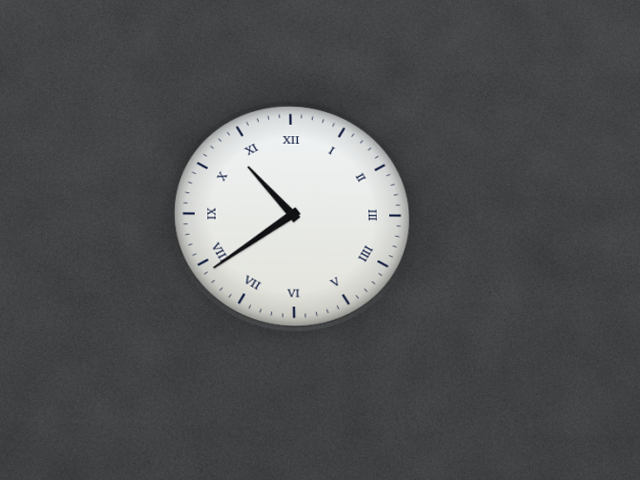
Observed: 10 h 39 min
